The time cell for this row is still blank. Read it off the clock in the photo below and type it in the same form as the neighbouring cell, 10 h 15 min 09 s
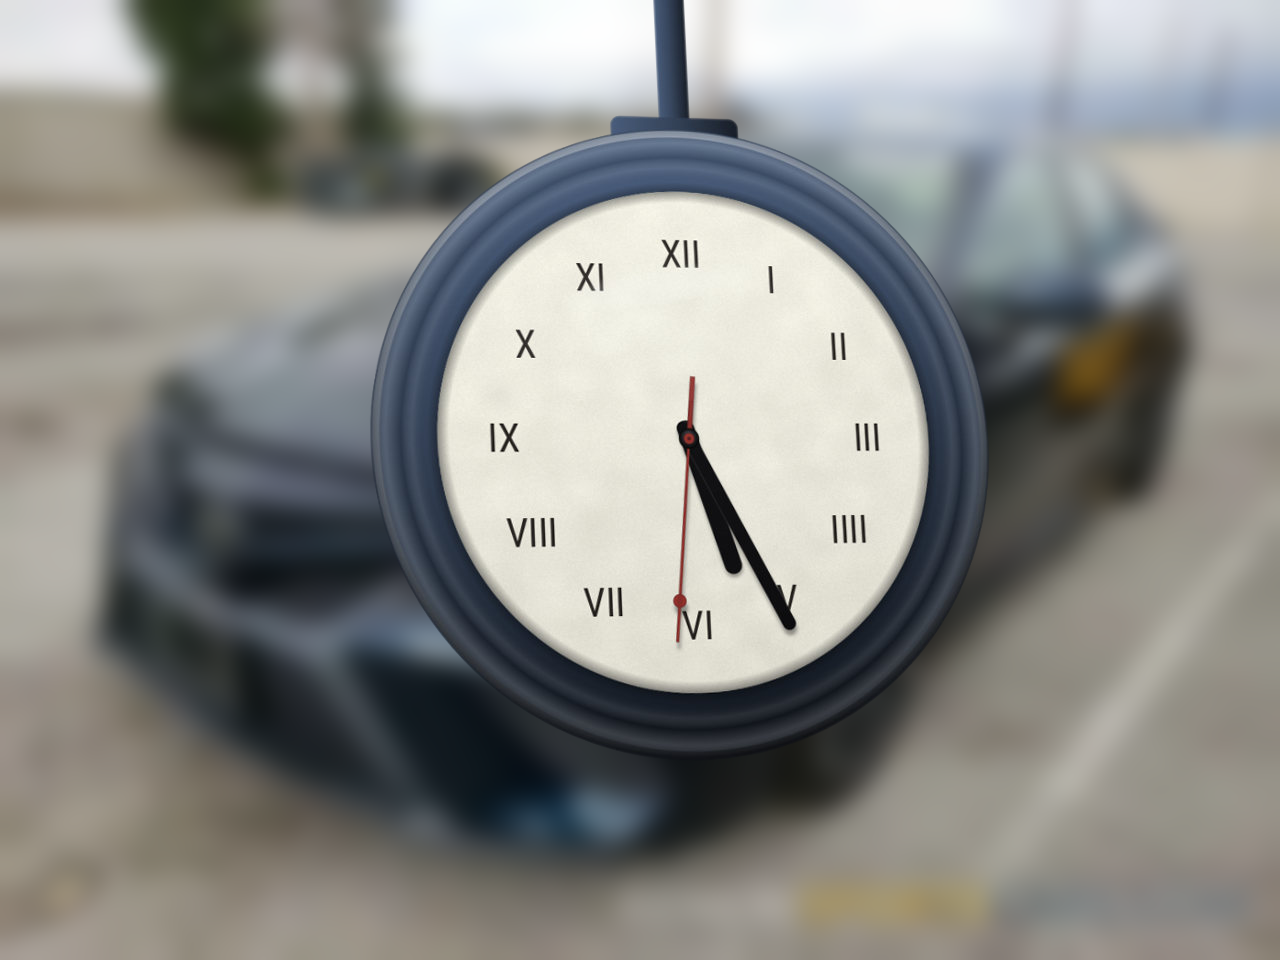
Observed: 5 h 25 min 31 s
